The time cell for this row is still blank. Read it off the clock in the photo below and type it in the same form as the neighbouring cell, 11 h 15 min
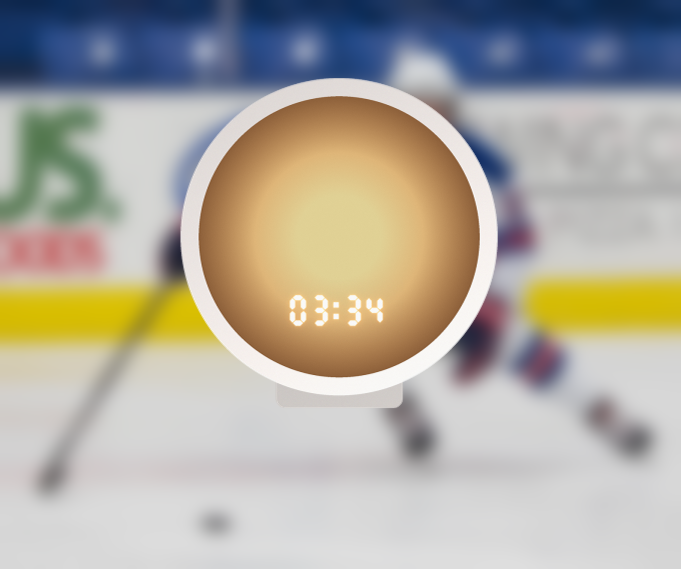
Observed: 3 h 34 min
